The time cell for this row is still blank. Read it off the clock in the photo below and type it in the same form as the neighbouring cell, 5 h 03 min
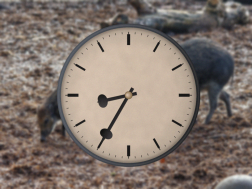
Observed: 8 h 35 min
